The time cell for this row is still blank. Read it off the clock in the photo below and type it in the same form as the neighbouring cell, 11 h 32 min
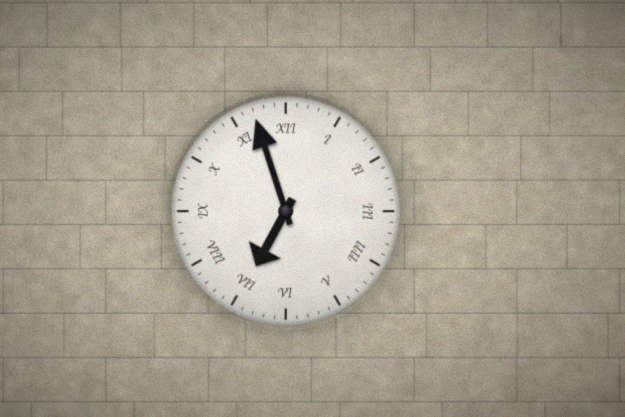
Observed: 6 h 57 min
